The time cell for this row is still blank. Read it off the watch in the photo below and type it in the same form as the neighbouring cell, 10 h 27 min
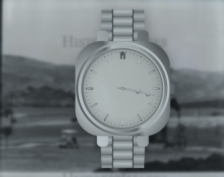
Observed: 3 h 17 min
